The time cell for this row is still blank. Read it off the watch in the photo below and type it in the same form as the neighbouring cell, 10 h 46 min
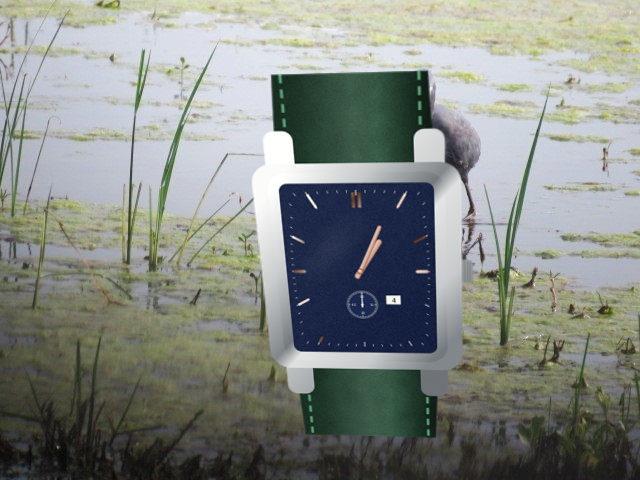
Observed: 1 h 04 min
